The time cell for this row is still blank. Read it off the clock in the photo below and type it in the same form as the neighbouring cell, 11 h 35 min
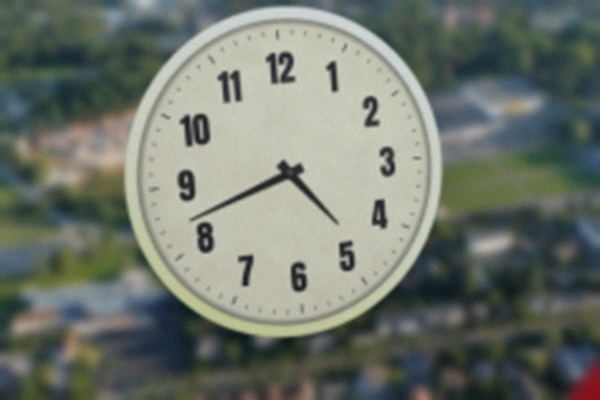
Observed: 4 h 42 min
